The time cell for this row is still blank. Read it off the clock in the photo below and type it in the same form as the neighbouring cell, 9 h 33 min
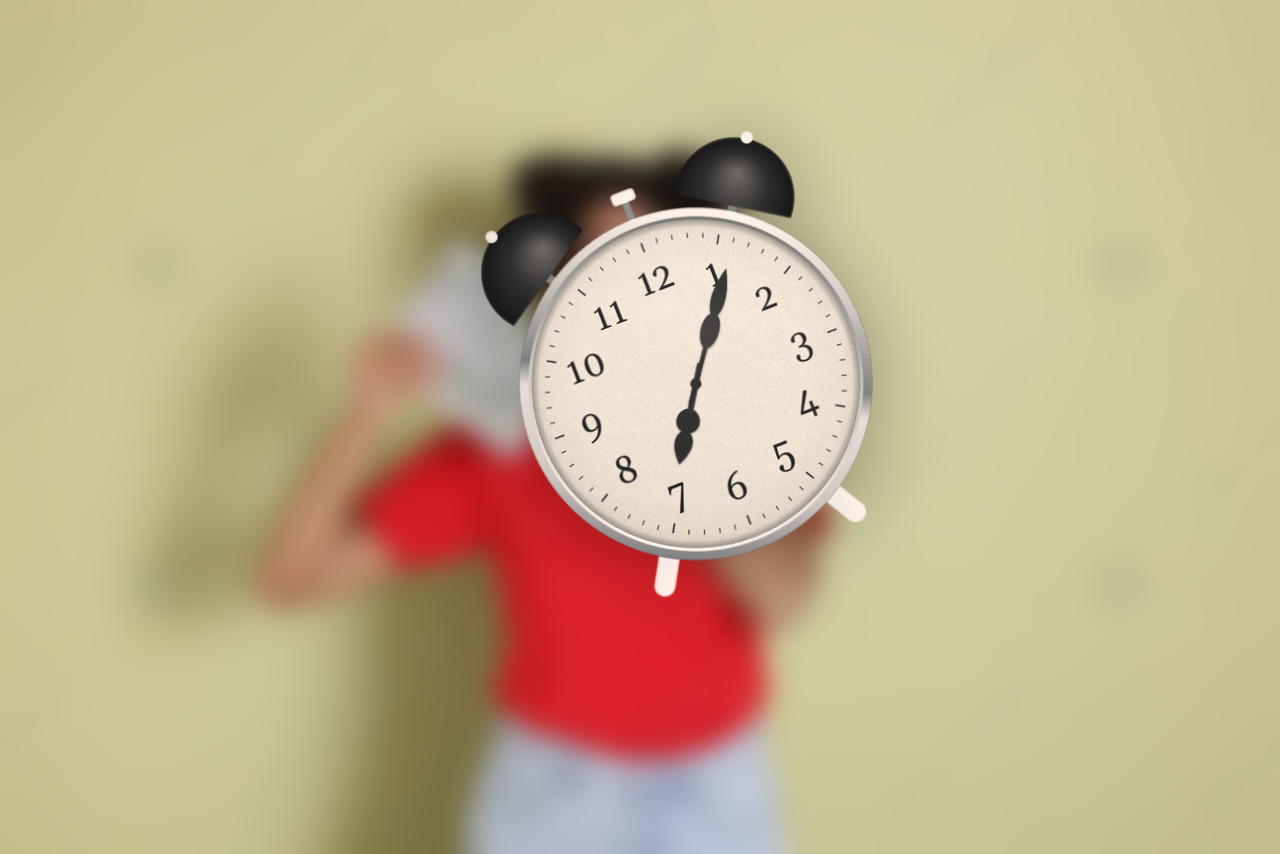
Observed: 7 h 06 min
